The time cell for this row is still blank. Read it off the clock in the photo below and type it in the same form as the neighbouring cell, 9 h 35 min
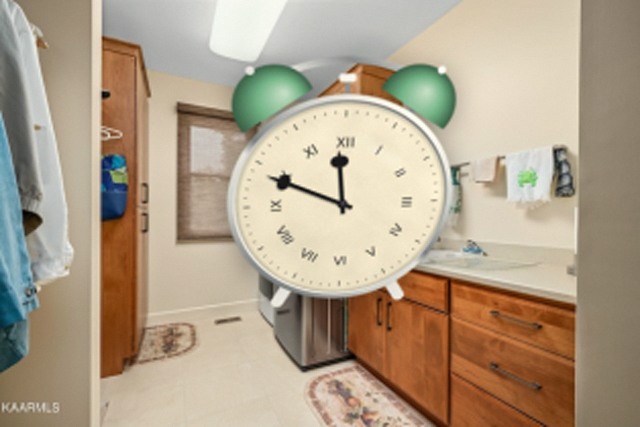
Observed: 11 h 49 min
